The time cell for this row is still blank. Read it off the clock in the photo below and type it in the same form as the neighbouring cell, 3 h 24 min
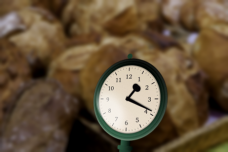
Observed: 1 h 19 min
